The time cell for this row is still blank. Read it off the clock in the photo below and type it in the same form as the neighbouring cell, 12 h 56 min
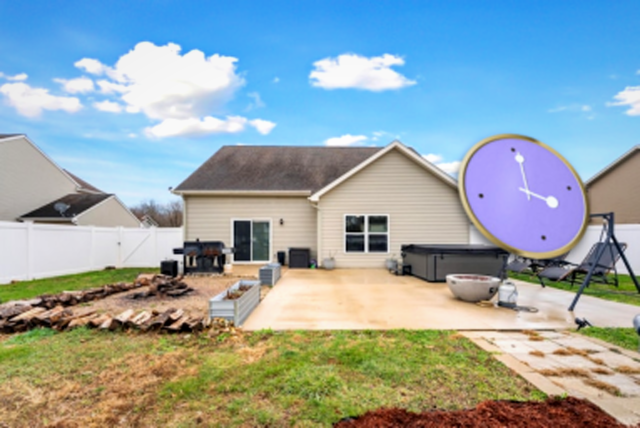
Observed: 4 h 01 min
